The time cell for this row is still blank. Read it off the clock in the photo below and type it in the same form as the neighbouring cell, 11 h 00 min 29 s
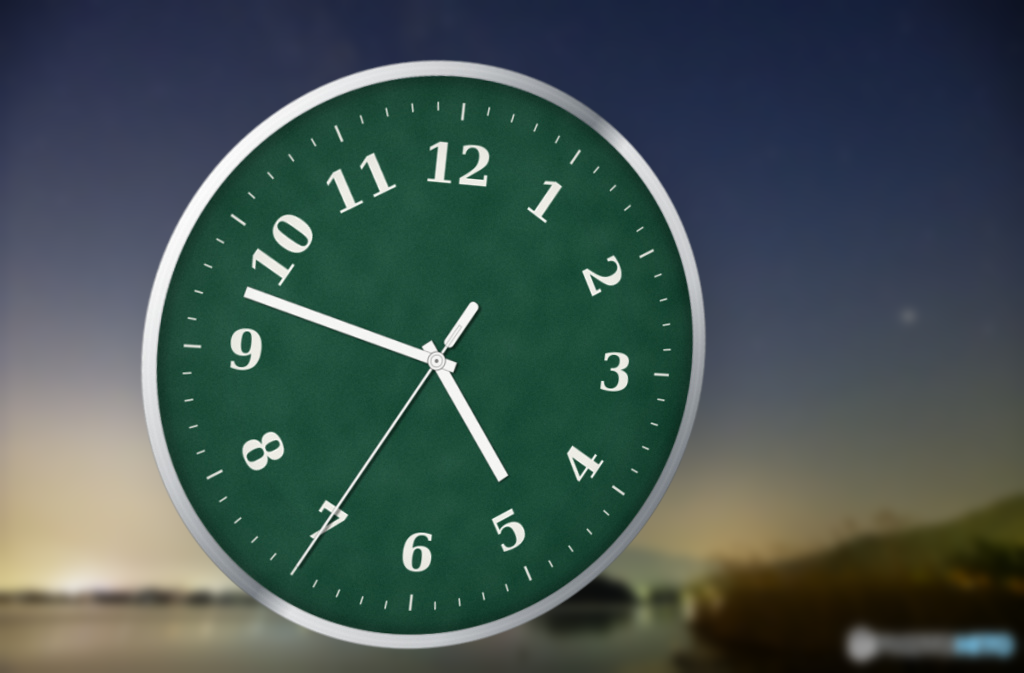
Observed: 4 h 47 min 35 s
